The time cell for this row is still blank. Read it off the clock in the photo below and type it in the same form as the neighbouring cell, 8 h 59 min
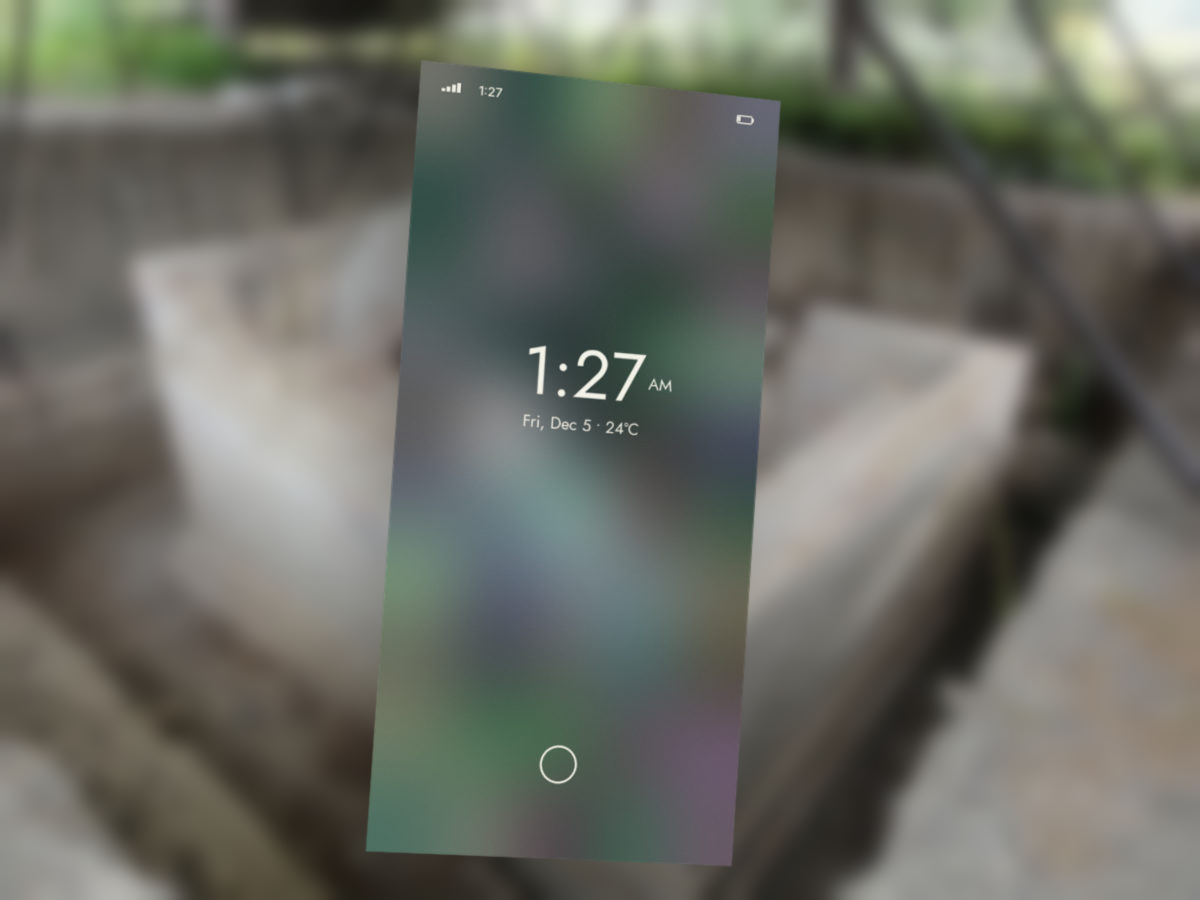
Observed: 1 h 27 min
